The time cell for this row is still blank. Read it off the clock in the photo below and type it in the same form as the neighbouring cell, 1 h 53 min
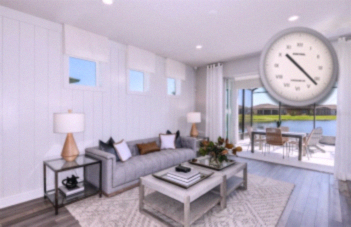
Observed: 10 h 22 min
